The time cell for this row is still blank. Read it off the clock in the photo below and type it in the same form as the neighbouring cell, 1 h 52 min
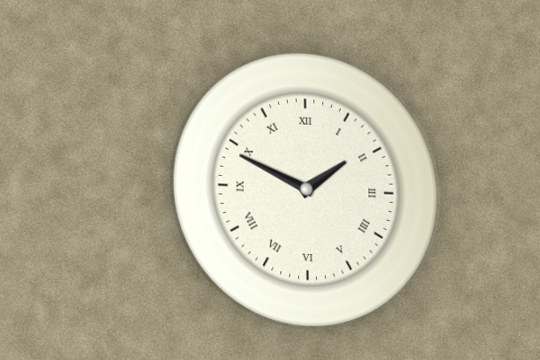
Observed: 1 h 49 min
